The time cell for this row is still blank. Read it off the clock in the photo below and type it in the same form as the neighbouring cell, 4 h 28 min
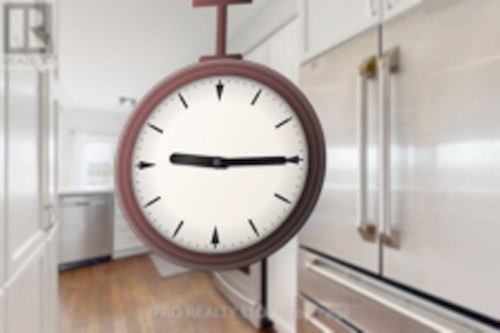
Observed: 9 h 15 min
